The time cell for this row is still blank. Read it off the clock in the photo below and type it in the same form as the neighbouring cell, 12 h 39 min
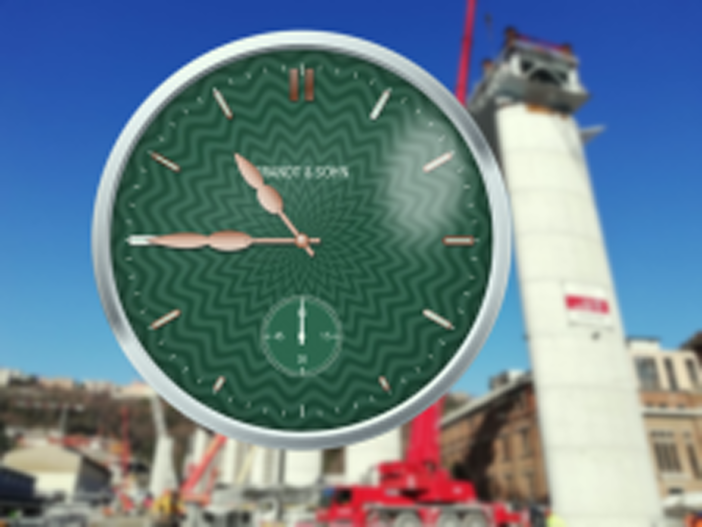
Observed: 10 h 45 min
